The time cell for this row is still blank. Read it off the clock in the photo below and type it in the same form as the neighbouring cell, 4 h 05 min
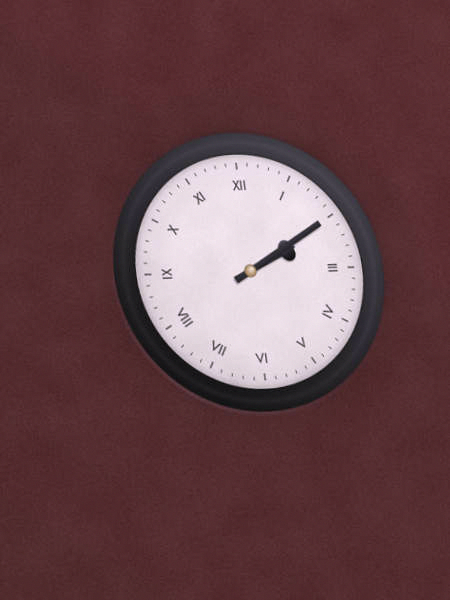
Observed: 2 h 10 min
